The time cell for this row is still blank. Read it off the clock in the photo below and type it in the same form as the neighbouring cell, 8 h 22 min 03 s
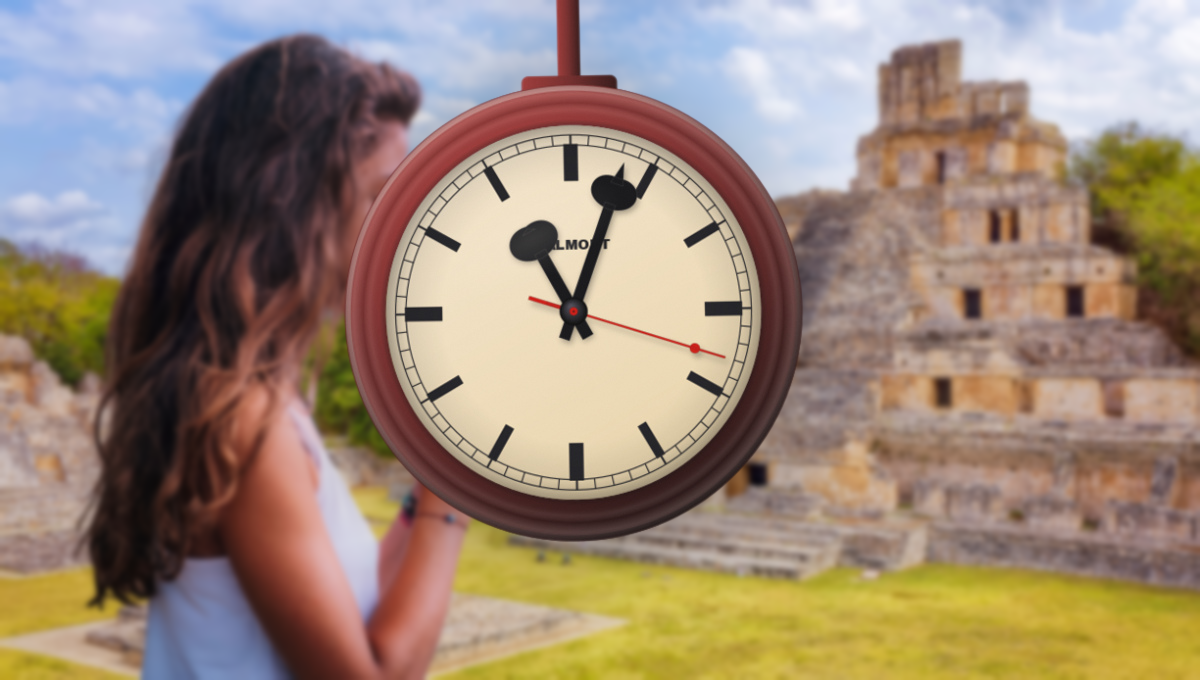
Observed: 11 h 03 min 18 s
